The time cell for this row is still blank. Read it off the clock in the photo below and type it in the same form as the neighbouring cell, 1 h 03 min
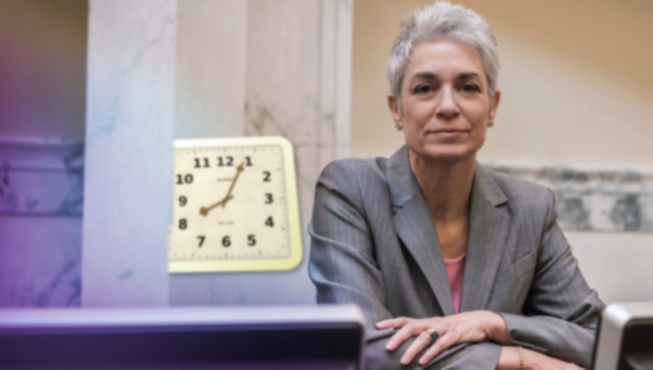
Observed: 8 h 04 min
